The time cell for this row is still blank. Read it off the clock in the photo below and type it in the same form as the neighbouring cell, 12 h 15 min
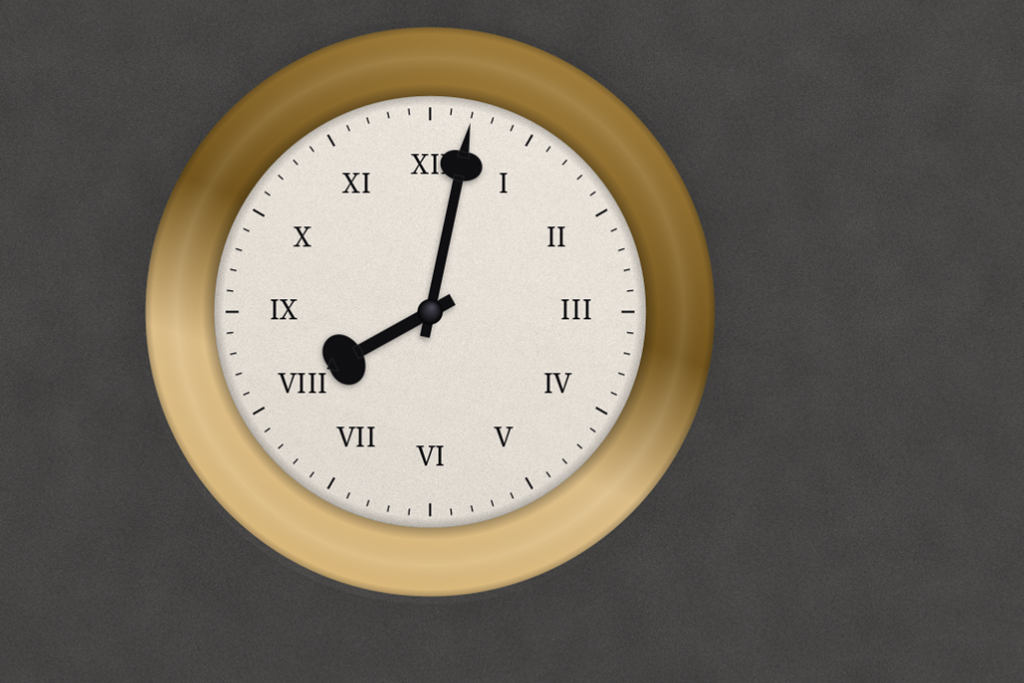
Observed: 8 h 02 min
